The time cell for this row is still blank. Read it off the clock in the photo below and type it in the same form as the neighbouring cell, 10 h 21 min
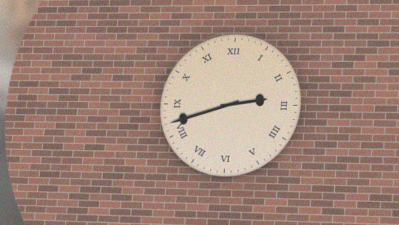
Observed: 2 h 42 min
